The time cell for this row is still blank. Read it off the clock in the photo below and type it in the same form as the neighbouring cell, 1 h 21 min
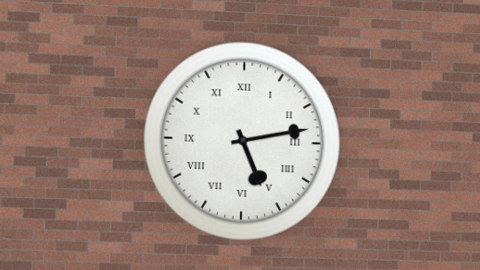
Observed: 5 h 13 min
